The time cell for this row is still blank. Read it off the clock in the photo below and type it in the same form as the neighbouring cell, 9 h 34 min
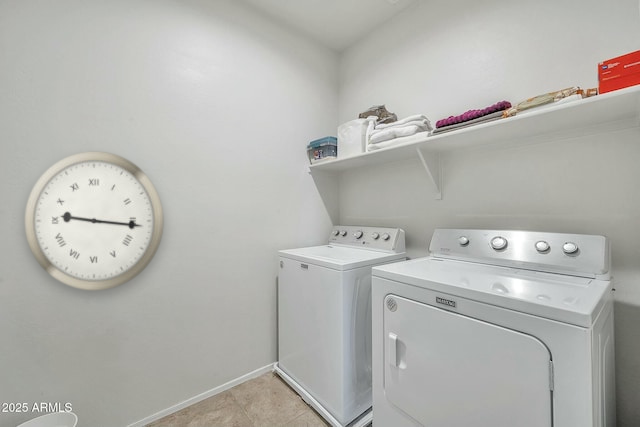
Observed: 9 h 16 min
